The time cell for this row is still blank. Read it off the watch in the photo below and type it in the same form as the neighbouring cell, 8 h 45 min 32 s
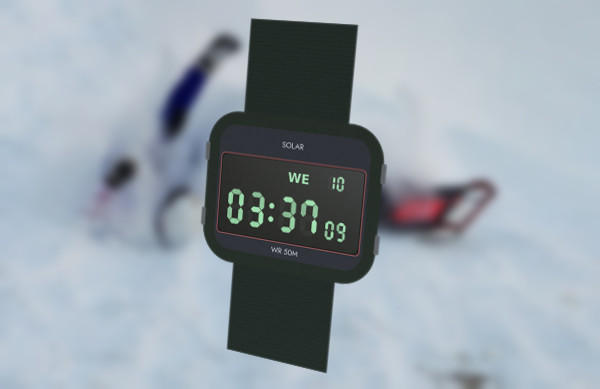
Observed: 3 h 37 min 09 s
